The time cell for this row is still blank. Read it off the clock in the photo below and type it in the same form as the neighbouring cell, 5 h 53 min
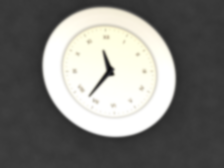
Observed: 11 h 37 min
